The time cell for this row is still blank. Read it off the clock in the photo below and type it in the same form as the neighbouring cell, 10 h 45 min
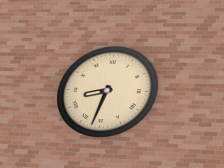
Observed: 8 h 32 min
